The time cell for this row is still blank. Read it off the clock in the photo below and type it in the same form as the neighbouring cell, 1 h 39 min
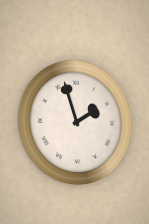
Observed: 1 h 57 min
